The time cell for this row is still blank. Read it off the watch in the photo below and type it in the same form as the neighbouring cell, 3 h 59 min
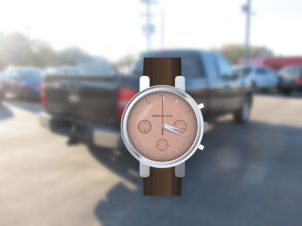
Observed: 3 h 19 min
